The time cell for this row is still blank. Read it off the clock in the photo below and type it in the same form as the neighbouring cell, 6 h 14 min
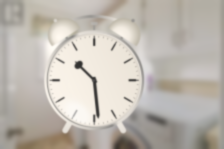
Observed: 10 h 29 min
